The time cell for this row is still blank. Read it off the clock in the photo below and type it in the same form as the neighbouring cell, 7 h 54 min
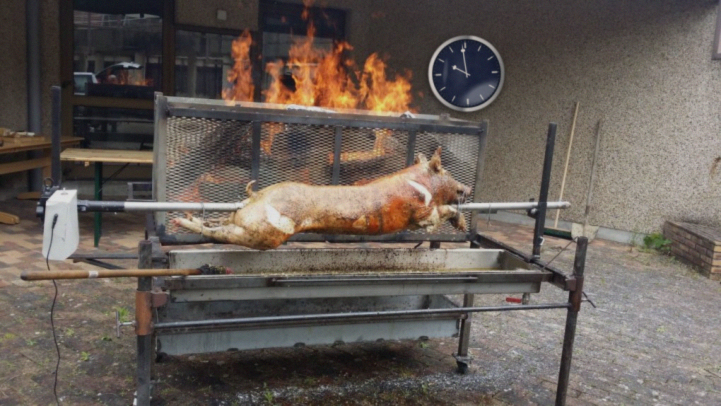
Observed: 9 h 59 min
